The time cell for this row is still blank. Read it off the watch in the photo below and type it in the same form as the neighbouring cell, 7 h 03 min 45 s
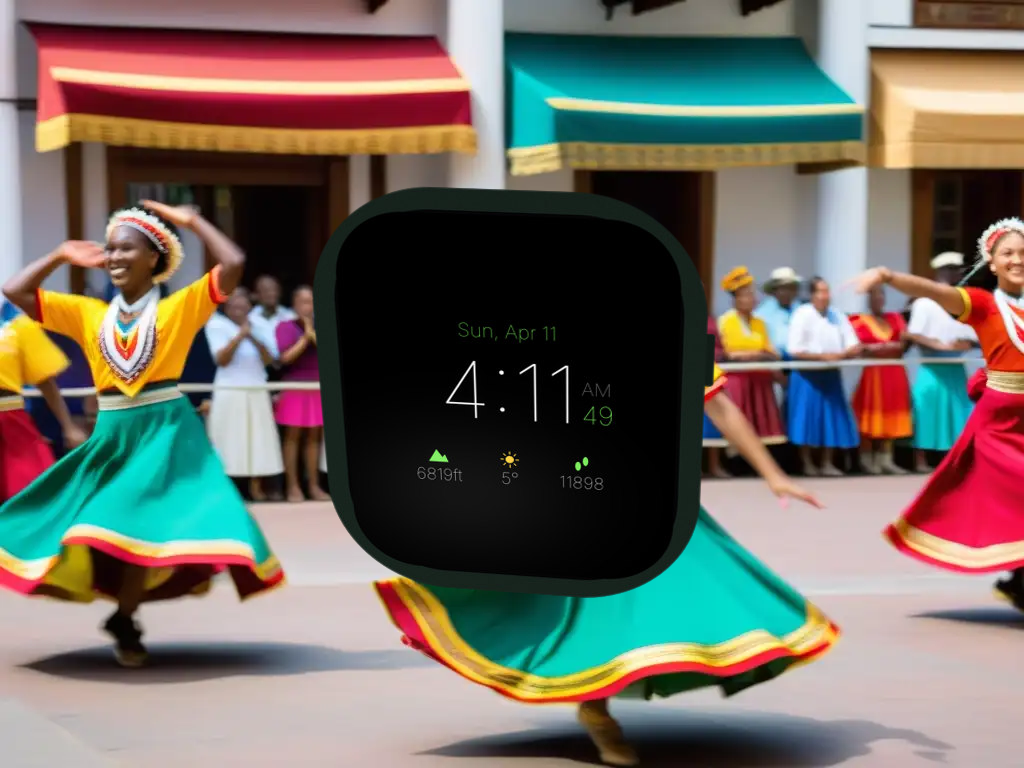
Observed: 4 h 11 min 49 s
